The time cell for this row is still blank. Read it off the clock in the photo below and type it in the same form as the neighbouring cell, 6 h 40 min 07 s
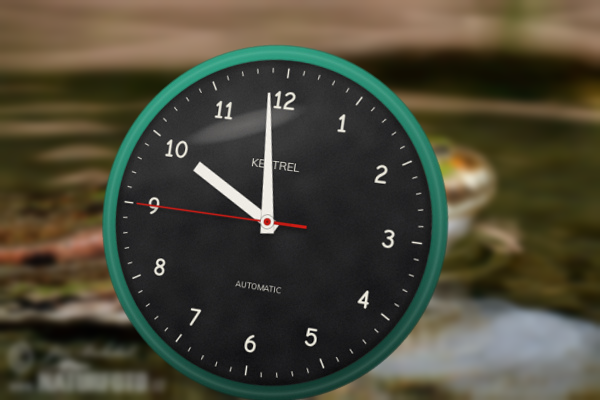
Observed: 9 h 58 min 45 s
